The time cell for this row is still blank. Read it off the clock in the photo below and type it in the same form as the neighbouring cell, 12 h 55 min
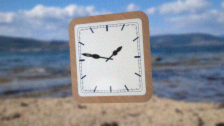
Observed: 1 h 47 min
